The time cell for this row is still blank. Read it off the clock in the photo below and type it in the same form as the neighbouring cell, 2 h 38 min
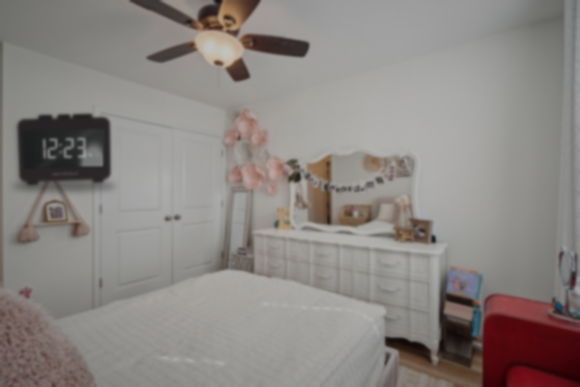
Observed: 12 h 23 min
